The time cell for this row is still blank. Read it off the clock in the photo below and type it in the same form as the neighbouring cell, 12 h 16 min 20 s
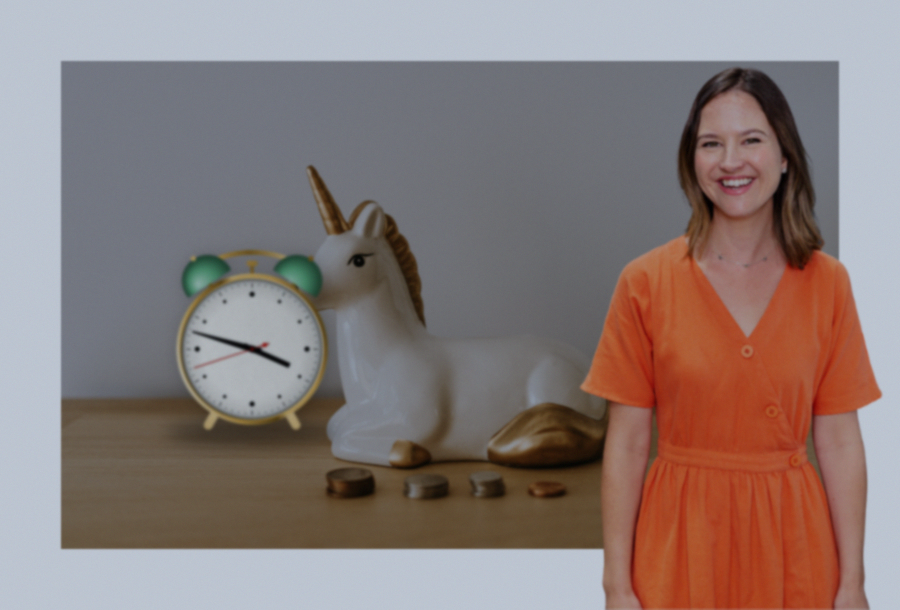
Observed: 3 h 47 min 42 s
